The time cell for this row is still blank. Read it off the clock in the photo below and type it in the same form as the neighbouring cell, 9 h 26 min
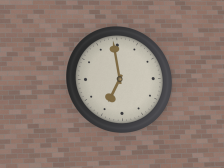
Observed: 6 h 59 min
